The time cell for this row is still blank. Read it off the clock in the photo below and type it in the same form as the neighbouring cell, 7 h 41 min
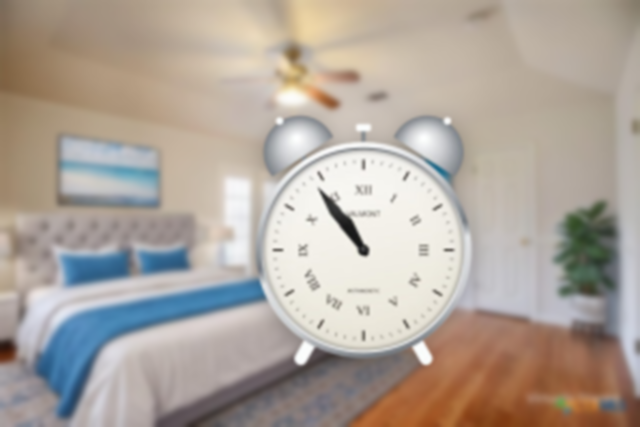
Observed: 10 h 54 min
